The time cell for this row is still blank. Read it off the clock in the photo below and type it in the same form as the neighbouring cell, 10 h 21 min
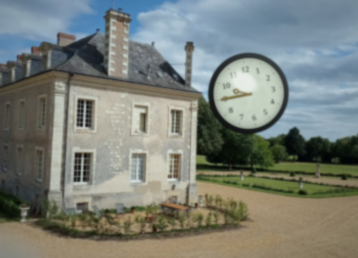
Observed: 9 h 45 min
